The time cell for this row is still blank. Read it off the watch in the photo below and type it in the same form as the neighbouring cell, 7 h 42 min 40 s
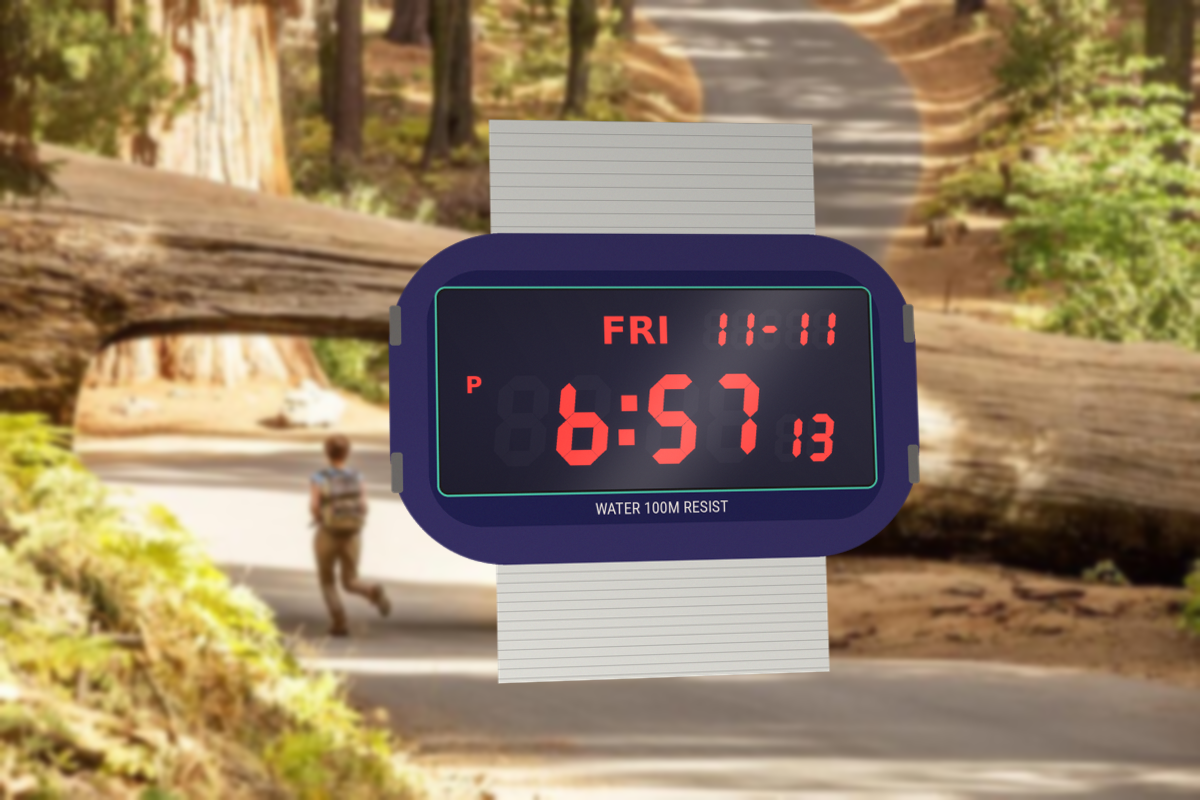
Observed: 6 h 57 min 13 s
